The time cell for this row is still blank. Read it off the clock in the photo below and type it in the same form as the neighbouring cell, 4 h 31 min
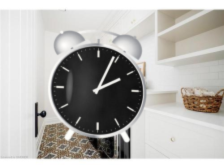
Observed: 2 h 04 min
